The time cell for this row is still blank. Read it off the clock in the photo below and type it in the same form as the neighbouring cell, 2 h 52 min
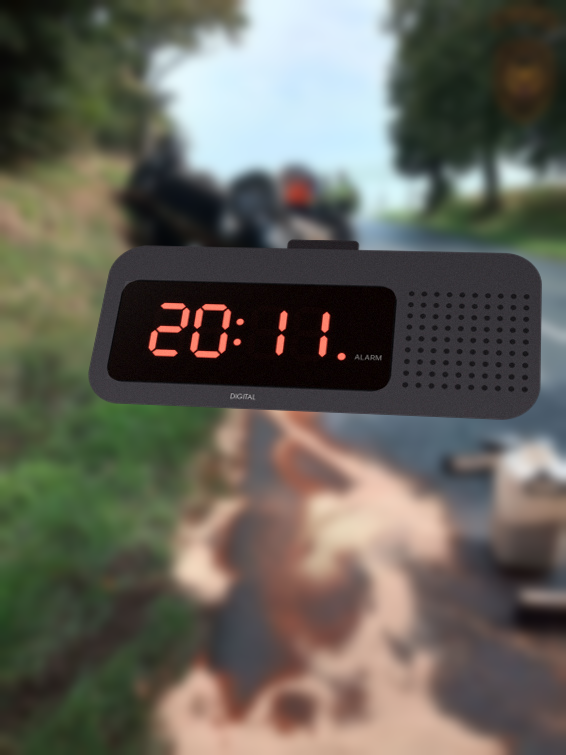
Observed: 20 h 11 min
